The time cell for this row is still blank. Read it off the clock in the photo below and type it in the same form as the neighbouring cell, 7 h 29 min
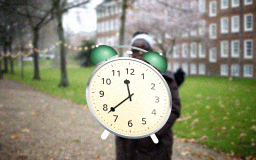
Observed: 11 h 38 min
